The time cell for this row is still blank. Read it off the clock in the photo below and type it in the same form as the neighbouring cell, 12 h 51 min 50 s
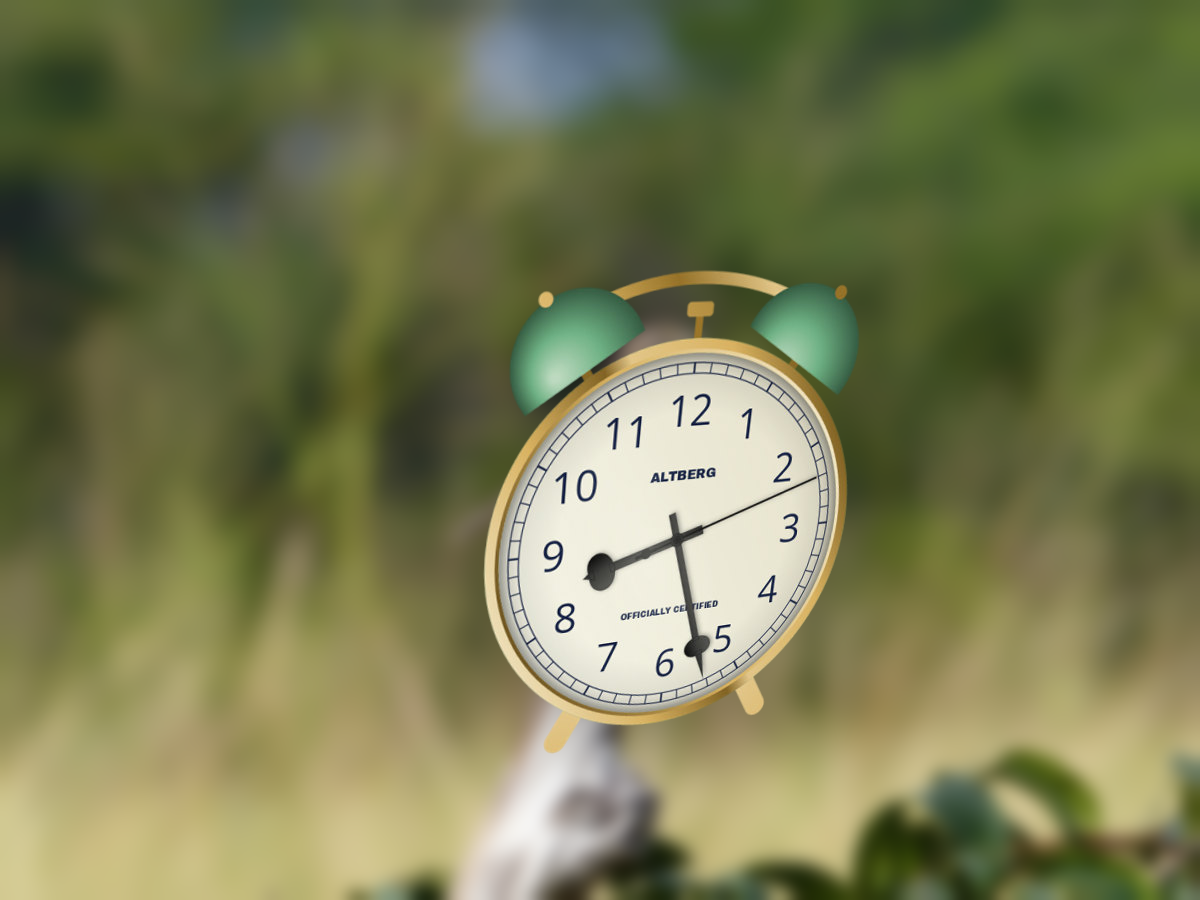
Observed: 8 h 27 min 12 s
